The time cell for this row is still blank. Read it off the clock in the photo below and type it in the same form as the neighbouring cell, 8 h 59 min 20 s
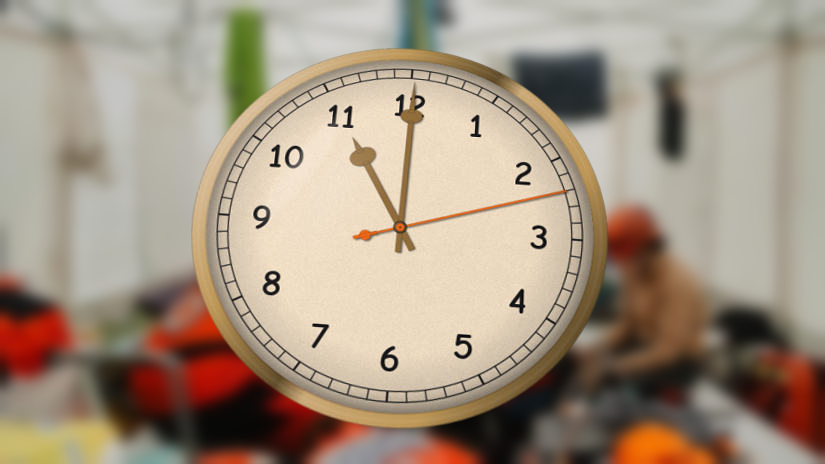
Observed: 11 h 00 min 12 s
